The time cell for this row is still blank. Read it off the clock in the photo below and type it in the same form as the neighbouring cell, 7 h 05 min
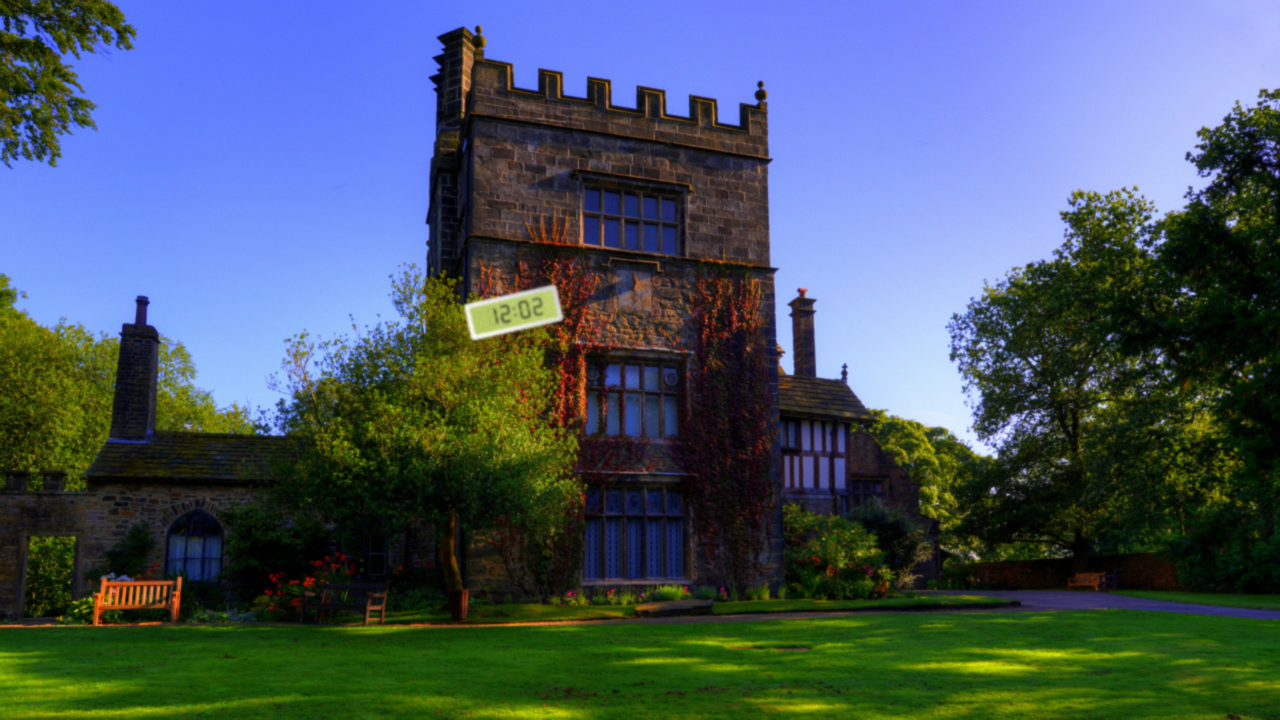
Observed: 12 h 02 min
